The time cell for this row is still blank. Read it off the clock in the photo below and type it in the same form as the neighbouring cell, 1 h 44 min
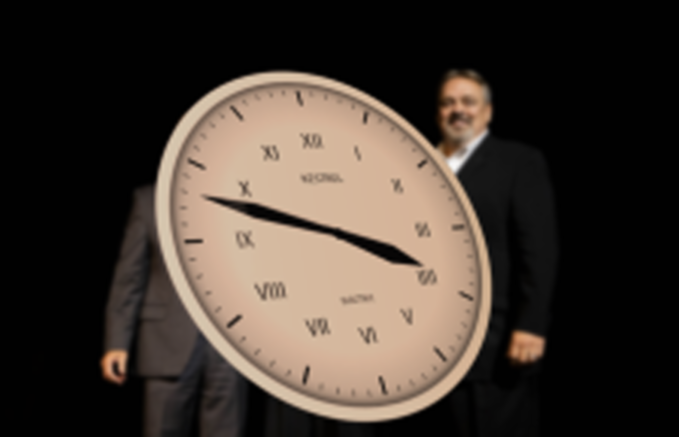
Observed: 3 h 48 min
